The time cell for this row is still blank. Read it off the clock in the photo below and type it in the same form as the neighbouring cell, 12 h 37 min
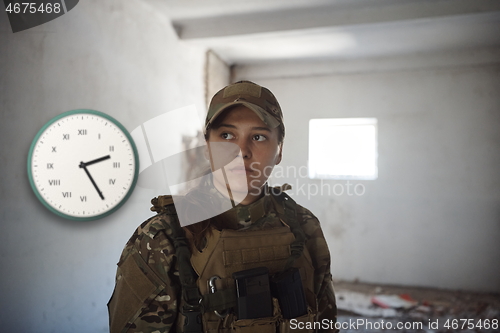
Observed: 2 h 25 min
